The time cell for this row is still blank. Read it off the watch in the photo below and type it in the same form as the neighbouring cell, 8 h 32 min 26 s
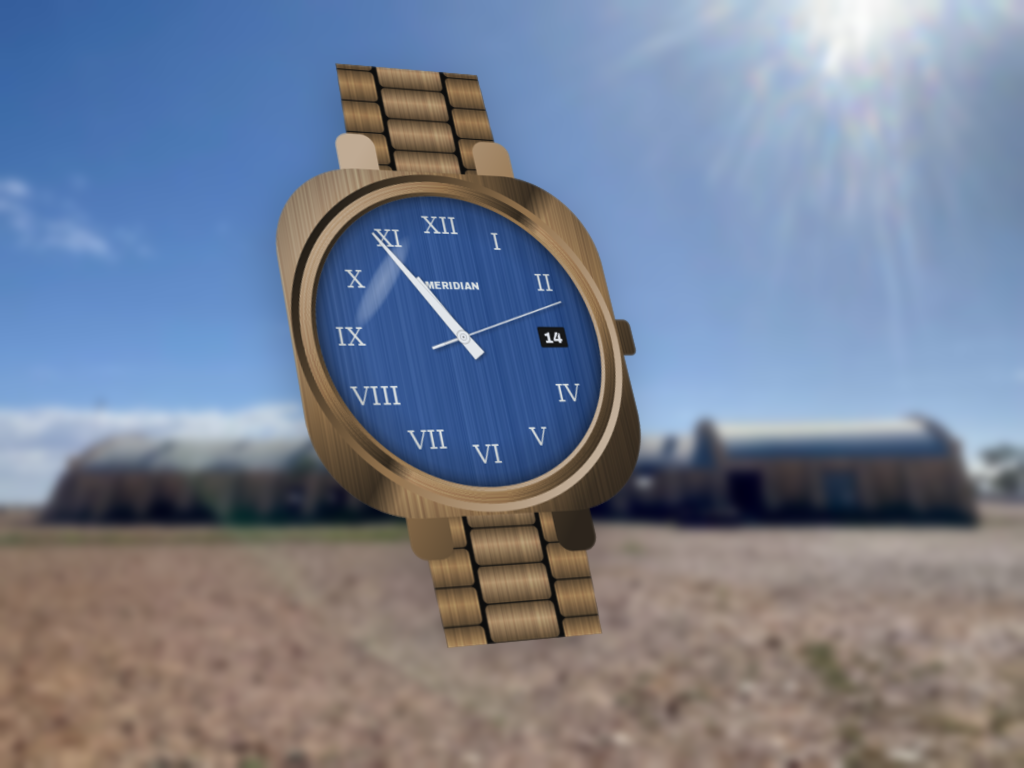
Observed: 10 h 54 min 12 s
